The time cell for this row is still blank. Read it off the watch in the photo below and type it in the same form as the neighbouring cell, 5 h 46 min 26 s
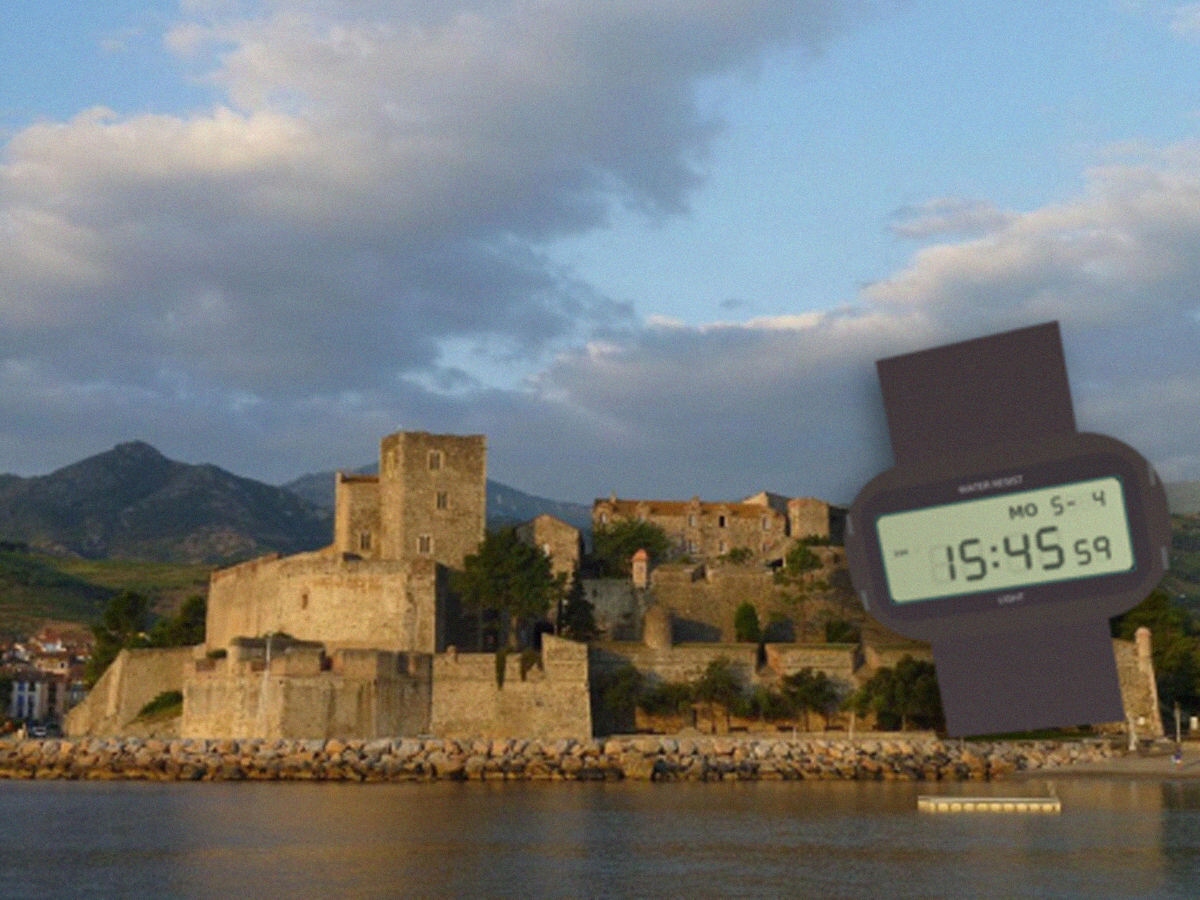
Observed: 15 h 45 min 59 s
